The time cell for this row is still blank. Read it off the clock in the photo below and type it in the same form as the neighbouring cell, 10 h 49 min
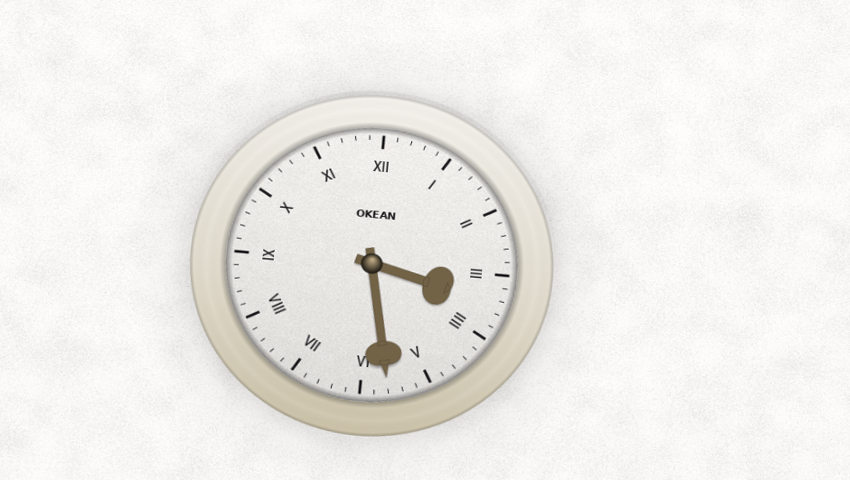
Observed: 3 h 28 min
